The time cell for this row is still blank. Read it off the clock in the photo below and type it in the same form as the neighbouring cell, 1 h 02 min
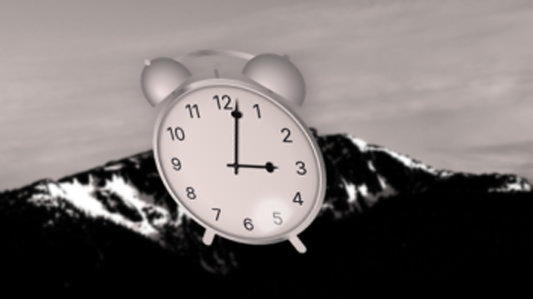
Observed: 3 h 02 min
